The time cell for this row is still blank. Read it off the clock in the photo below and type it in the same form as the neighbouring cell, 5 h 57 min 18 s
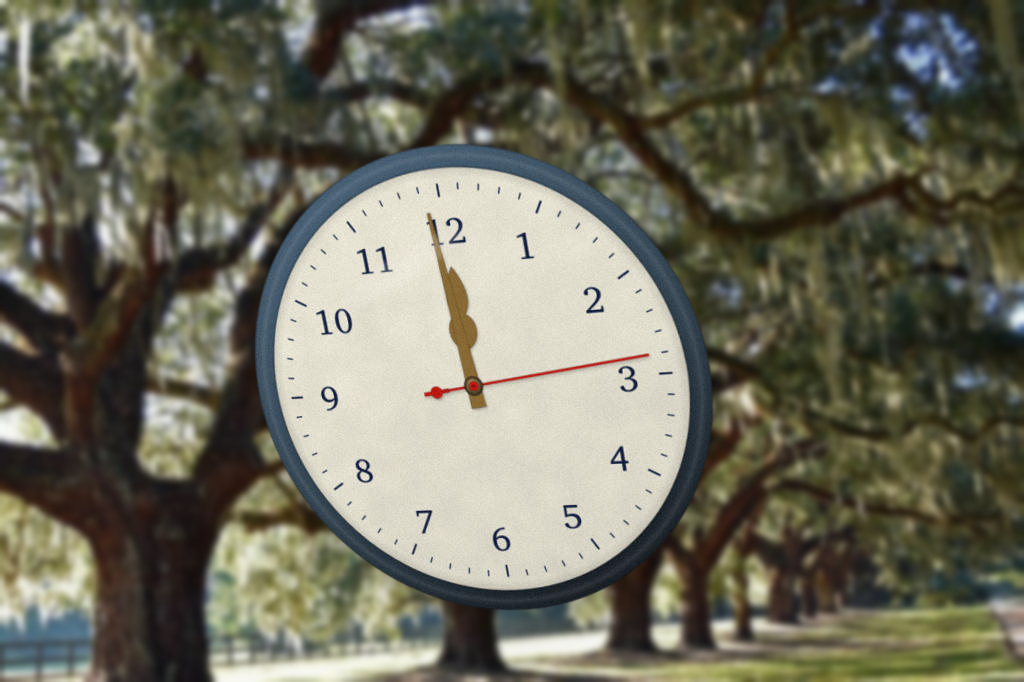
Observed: 11 h 59 min 14 s
